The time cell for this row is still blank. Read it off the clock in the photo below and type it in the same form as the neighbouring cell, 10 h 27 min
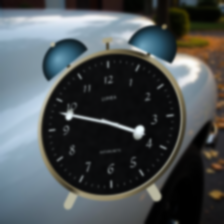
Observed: 3 h 48 min
